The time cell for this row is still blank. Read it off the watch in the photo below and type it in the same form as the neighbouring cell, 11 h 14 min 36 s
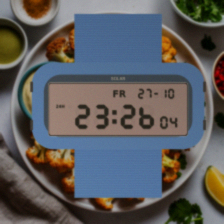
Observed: 23 h 26 min 04 s
